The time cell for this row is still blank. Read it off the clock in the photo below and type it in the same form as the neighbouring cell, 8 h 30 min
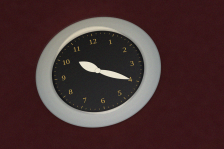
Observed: 10 h 20 min
